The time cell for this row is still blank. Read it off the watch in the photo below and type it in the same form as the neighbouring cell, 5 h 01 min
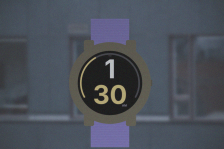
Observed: 1 h 30 min
